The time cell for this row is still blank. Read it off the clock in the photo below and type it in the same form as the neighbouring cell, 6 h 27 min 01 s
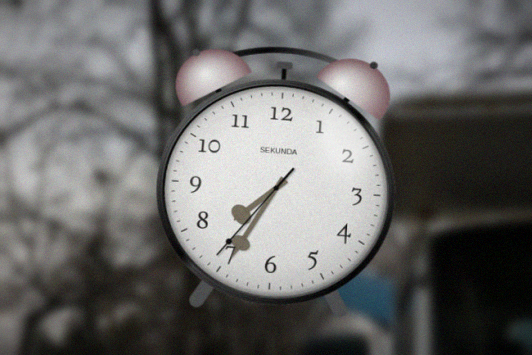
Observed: 7 h 34 min 36 s
